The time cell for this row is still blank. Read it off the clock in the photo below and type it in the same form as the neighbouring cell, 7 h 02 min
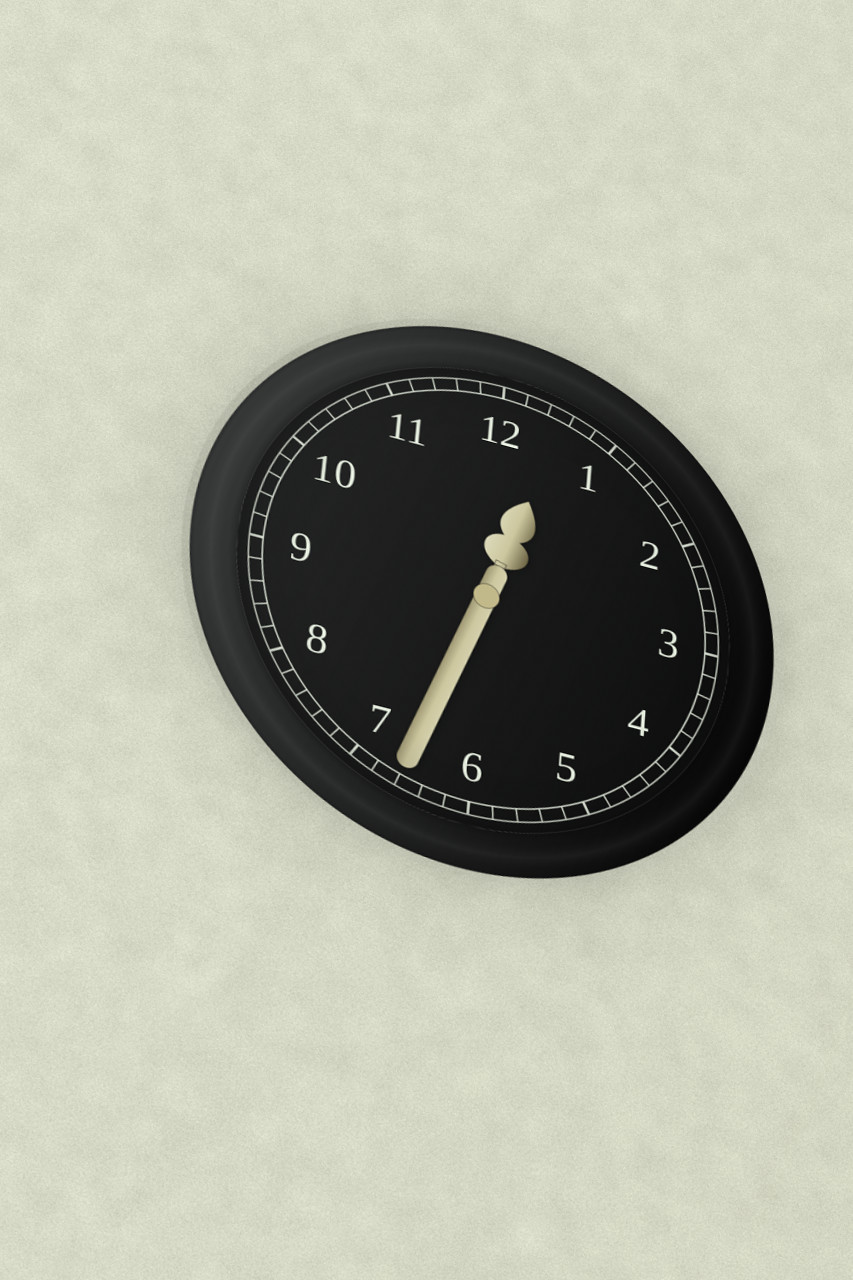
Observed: 12 h 33 min
